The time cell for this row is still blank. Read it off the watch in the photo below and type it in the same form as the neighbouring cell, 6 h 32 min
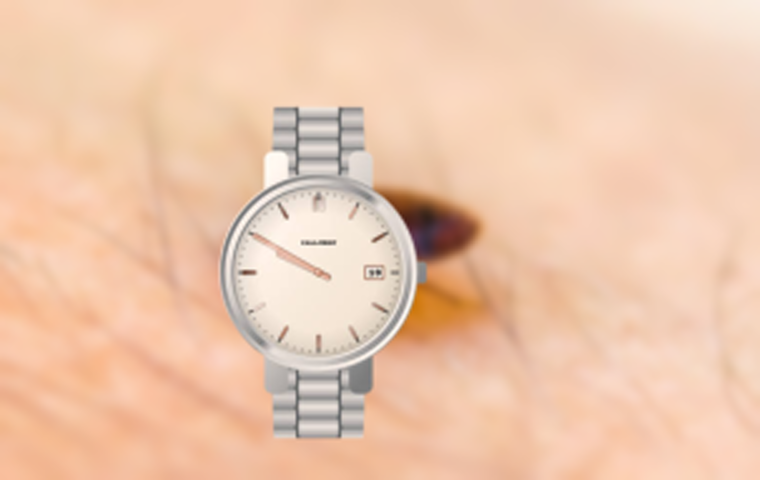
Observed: 9 h 50 min
